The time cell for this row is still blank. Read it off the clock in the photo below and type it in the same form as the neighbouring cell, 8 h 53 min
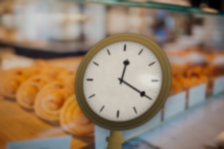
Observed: 12 h 20 min
